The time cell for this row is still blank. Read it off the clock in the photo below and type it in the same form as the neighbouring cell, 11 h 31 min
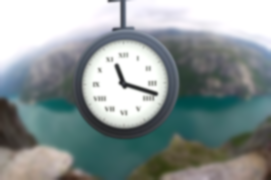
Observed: 11 h 18 min
